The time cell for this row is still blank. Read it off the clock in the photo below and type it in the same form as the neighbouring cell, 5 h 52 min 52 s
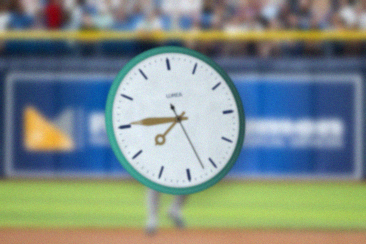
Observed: 7 h 45 min 27 s
